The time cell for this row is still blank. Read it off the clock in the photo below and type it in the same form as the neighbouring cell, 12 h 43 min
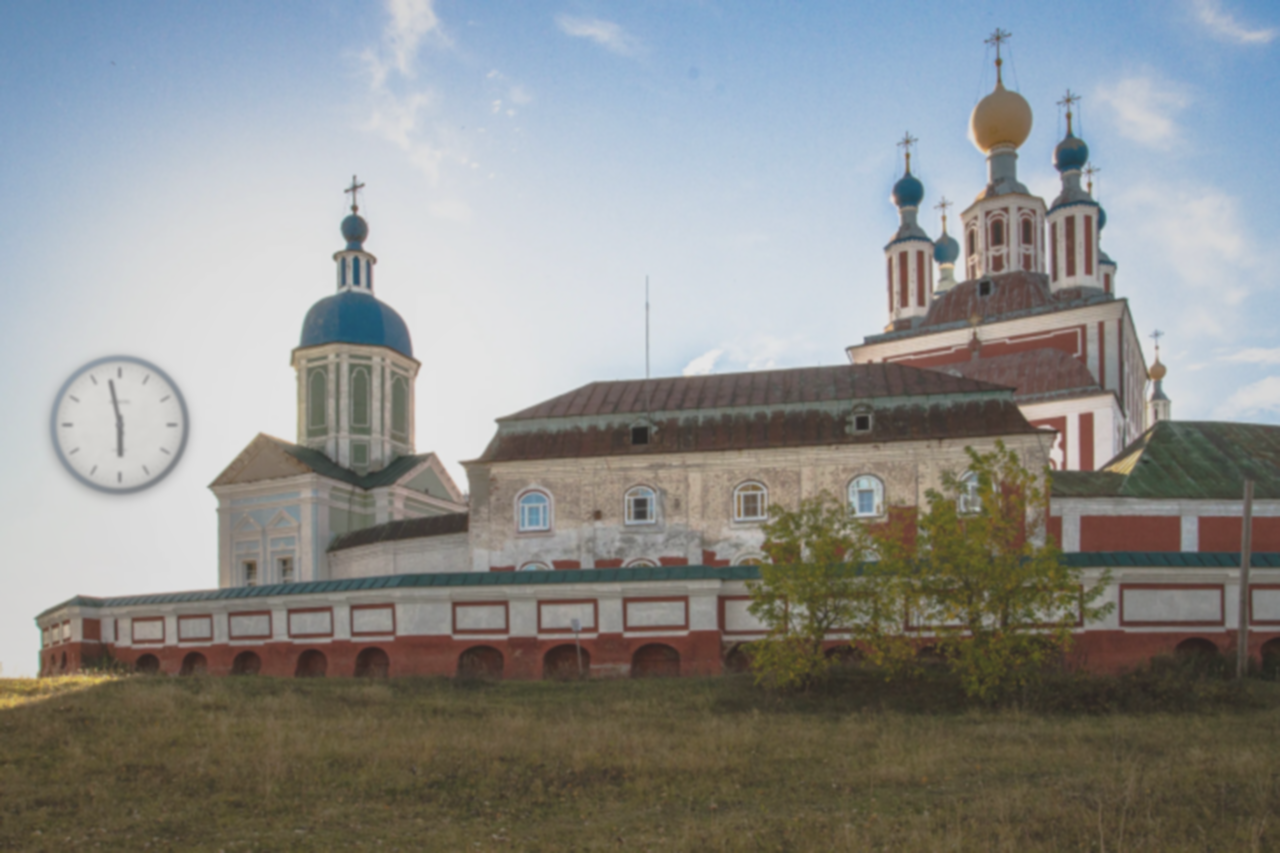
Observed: 5 h 58 min
